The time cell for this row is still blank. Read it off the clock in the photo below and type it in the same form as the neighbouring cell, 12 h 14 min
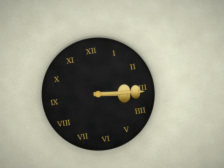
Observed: 3 h 16 min
